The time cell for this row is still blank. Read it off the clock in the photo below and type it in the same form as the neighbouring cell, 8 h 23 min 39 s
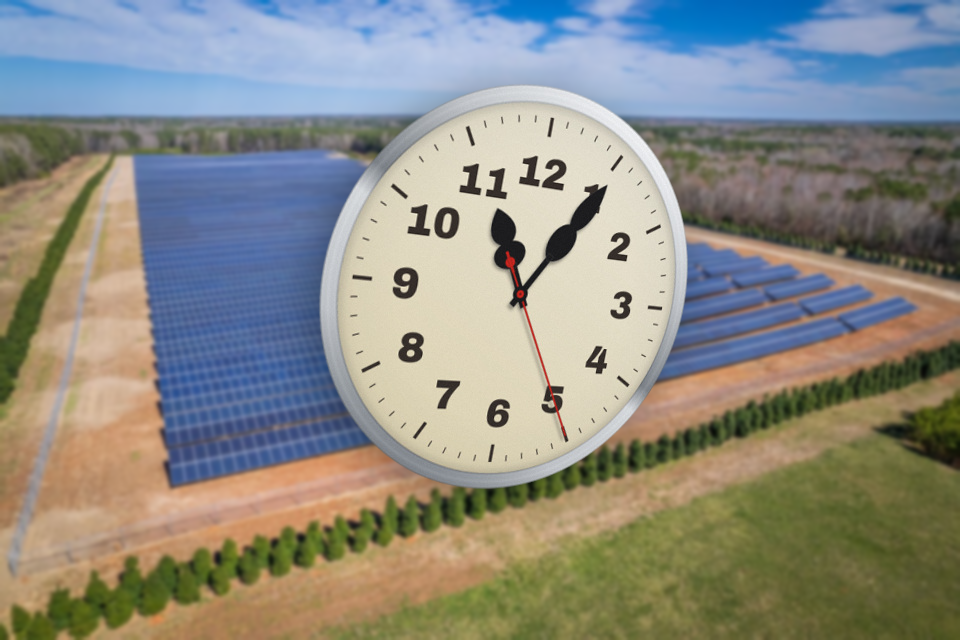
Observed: 11 h 05 min 25 s
